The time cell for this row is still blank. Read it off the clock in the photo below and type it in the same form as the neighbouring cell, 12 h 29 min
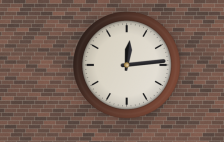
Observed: 12 h 14 min
